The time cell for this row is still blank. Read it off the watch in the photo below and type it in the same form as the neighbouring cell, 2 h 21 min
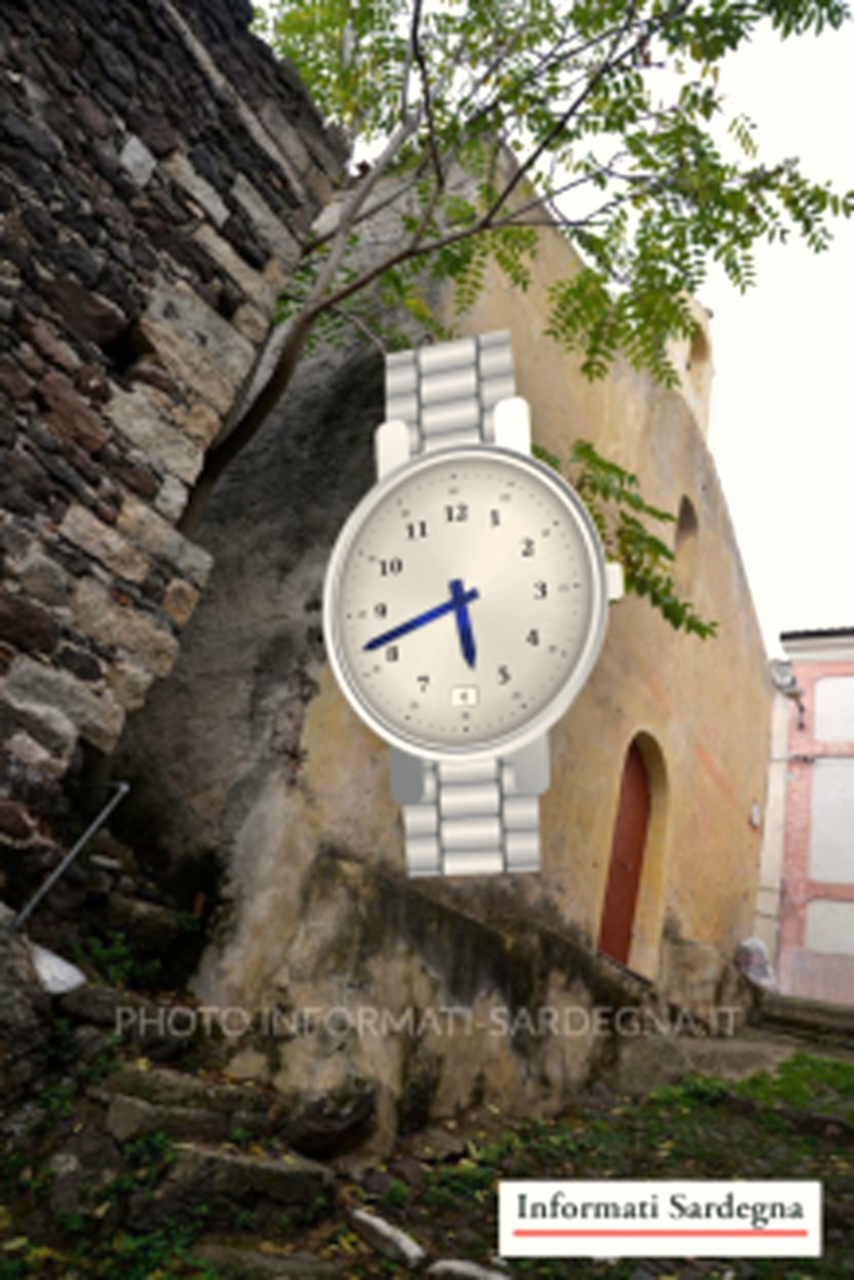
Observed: 5 h 42 min
